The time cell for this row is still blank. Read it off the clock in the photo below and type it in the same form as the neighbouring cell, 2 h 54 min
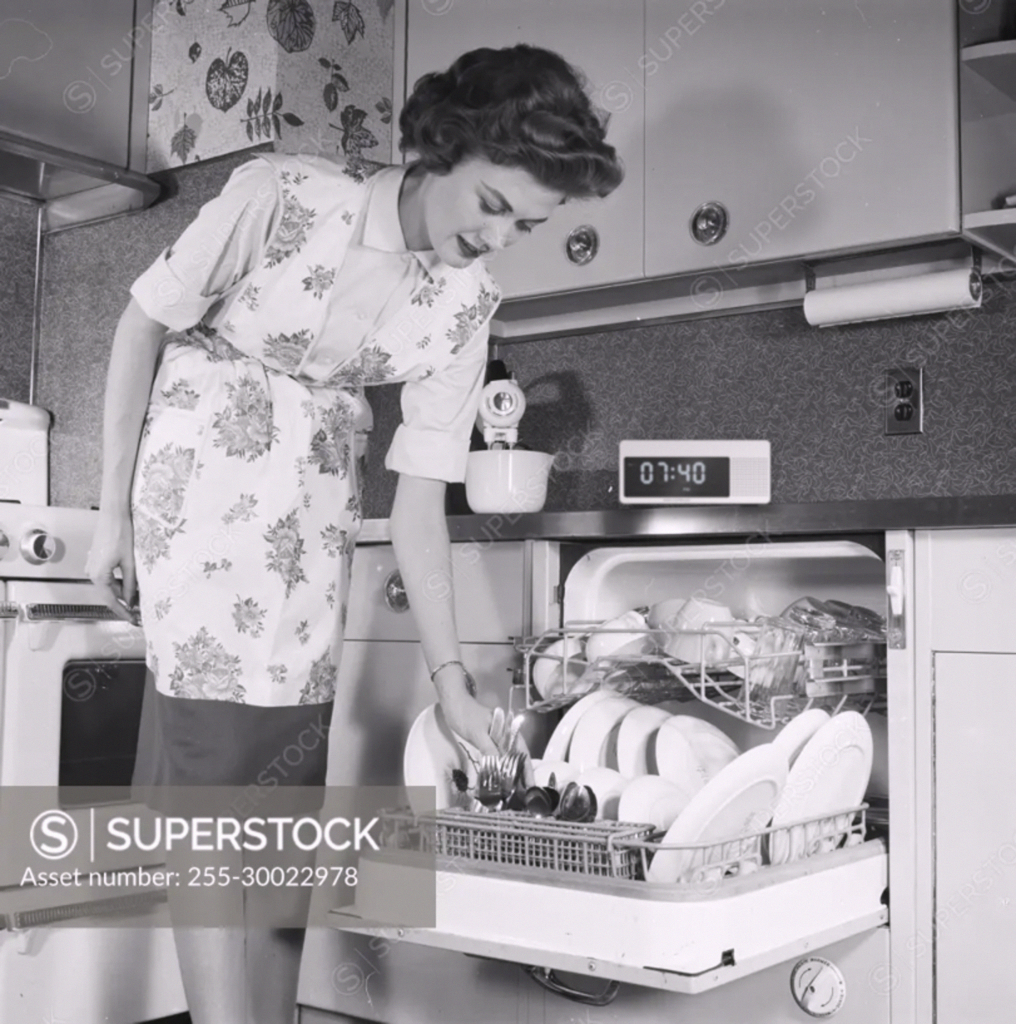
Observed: 7 h 40 min
